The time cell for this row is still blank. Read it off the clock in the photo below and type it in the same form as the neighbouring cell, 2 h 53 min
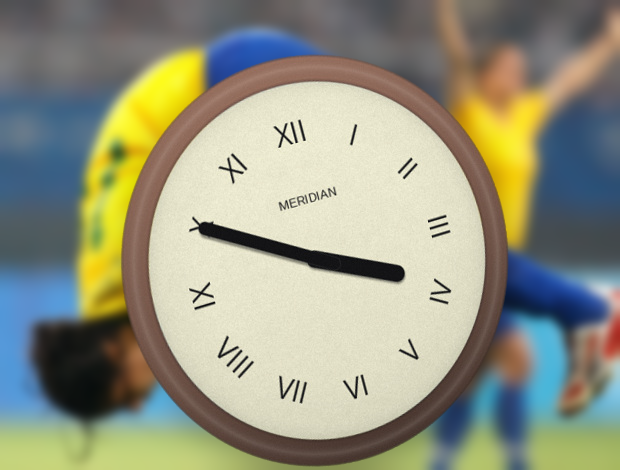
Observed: 3 h 50 min
